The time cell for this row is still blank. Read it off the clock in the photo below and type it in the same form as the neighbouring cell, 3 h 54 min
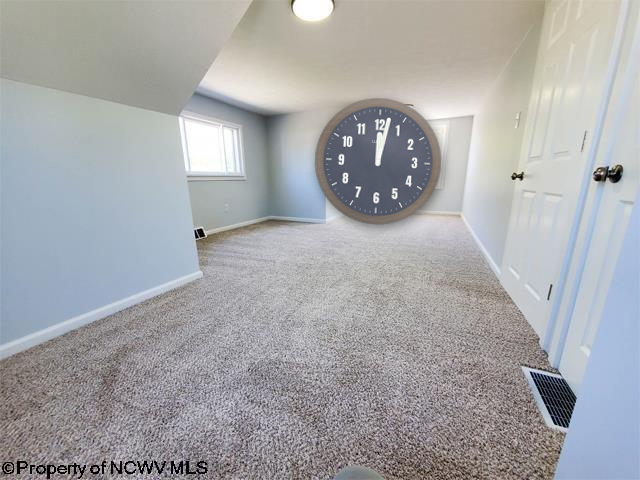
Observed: 12 h 02 min
